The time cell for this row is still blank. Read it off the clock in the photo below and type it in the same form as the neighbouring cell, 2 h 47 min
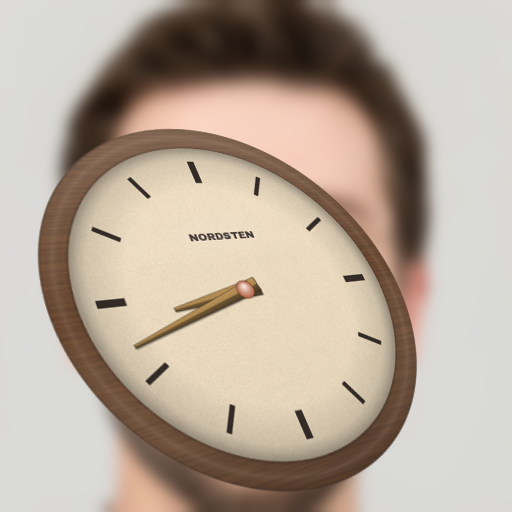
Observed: 8 h 42 min
